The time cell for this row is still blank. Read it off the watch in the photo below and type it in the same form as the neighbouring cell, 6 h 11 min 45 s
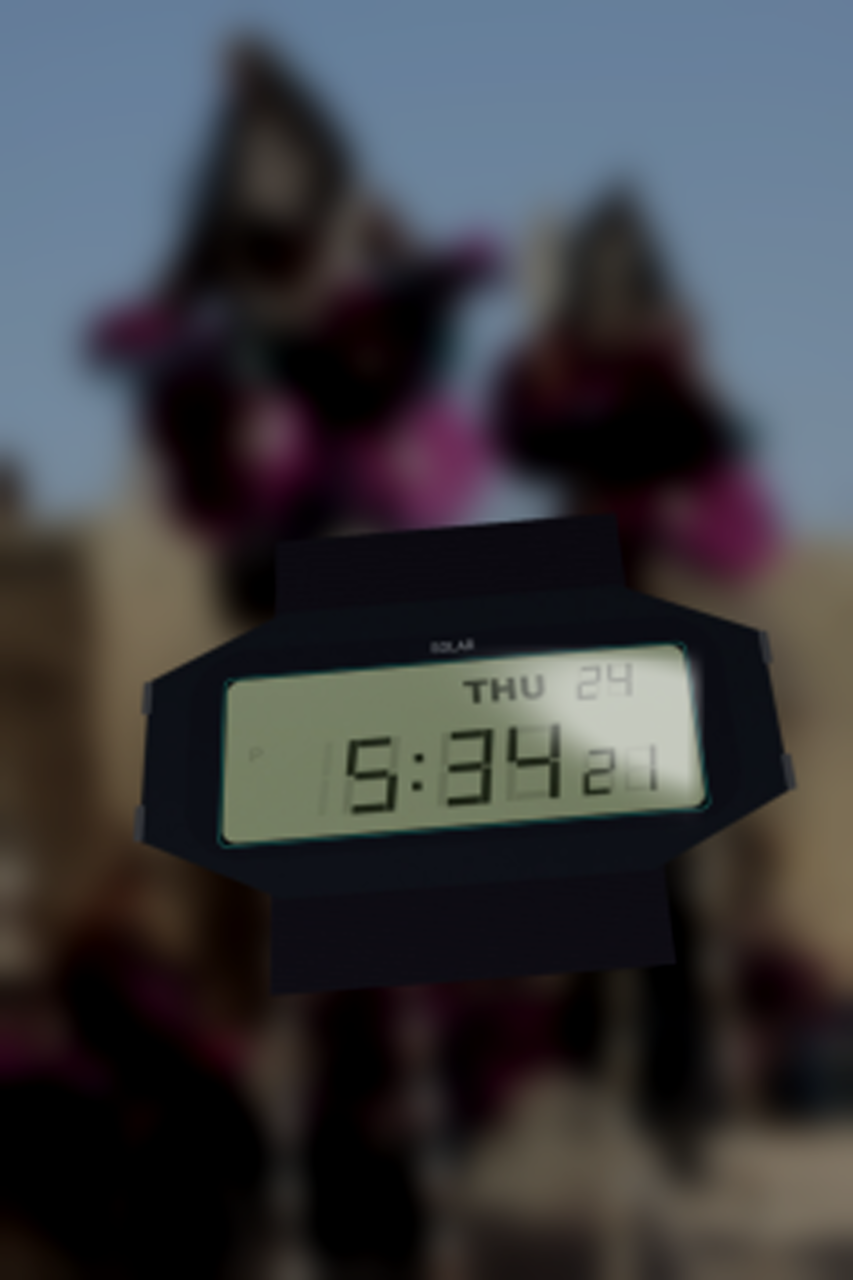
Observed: 5 h 34 min 21 s
